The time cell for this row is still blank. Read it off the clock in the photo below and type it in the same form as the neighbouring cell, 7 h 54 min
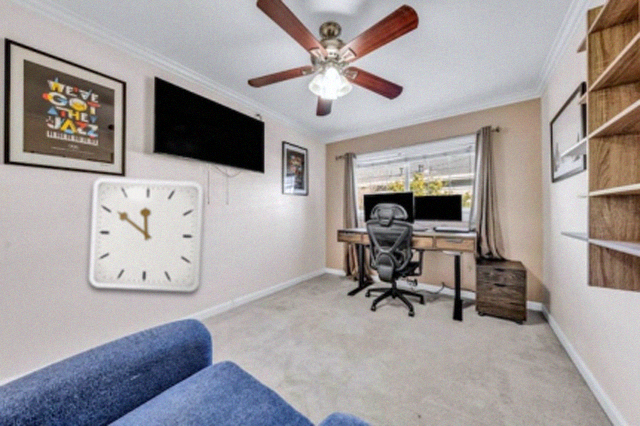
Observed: 11 h 51 min
